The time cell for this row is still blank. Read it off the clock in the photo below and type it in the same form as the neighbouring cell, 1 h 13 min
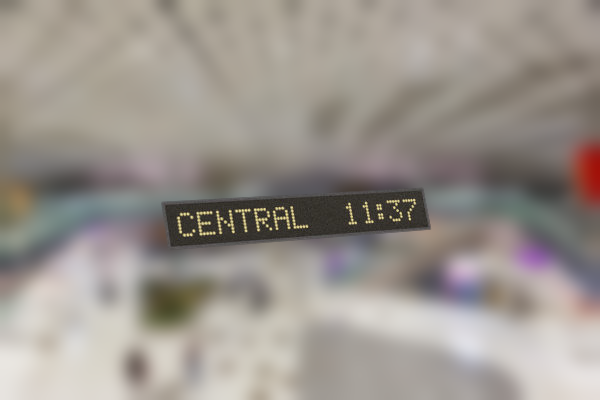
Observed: 11 h 37 min
